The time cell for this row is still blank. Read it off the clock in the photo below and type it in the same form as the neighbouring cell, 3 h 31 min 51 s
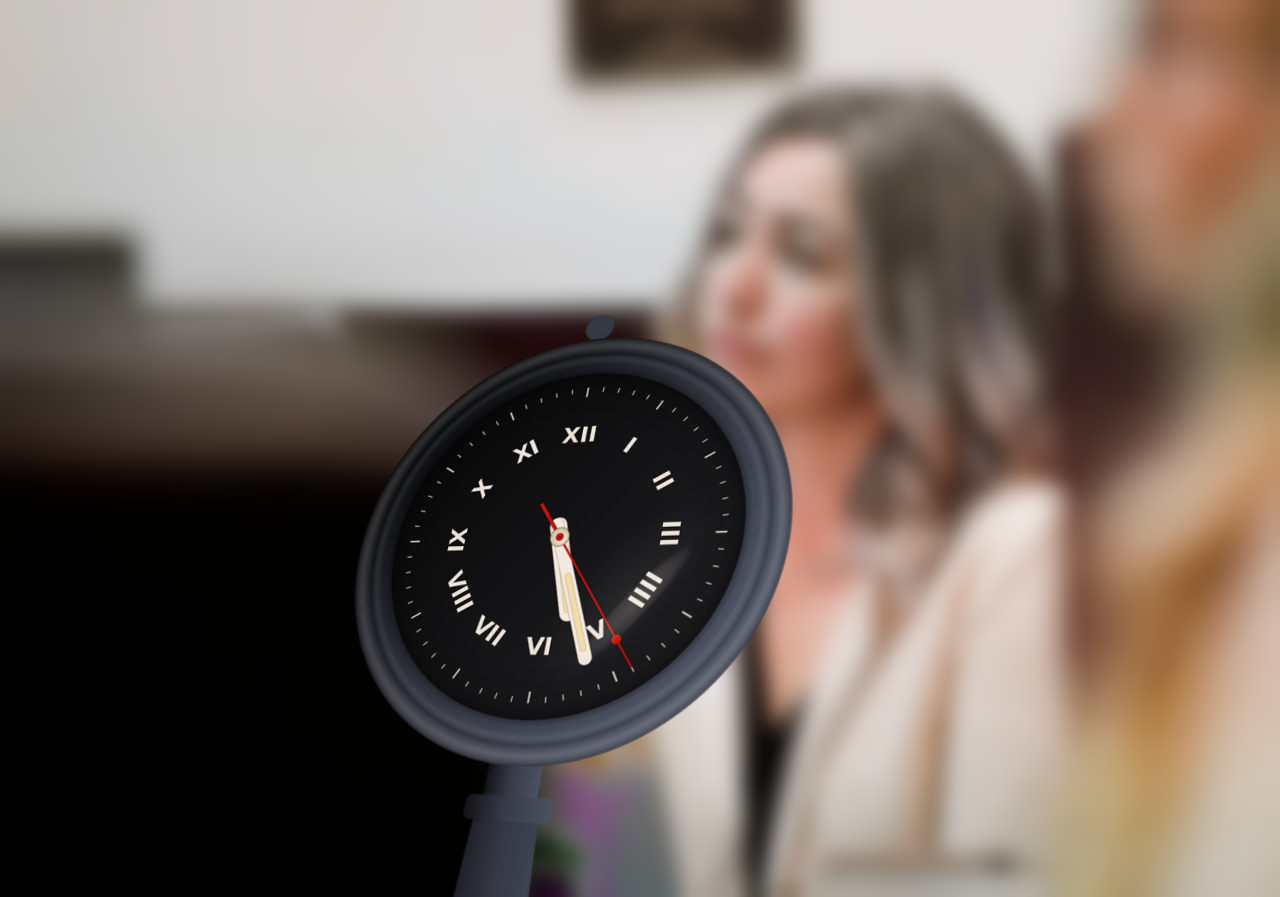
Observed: 5 h 26 min 24 s
